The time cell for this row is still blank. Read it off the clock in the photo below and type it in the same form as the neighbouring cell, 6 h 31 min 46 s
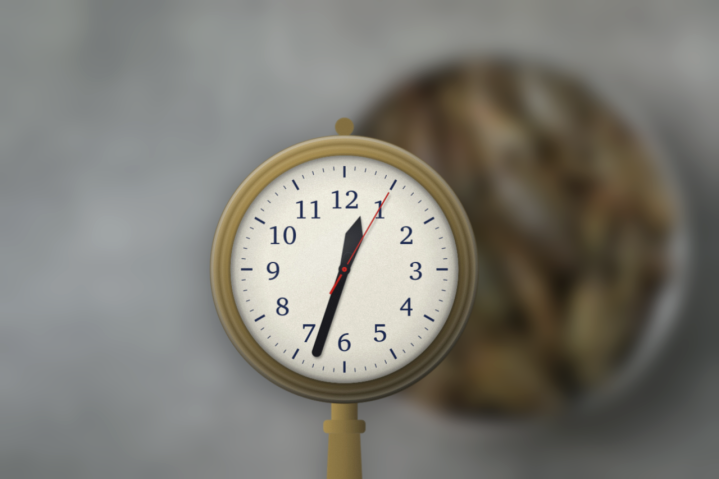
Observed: 12 h 33 min 05 s
